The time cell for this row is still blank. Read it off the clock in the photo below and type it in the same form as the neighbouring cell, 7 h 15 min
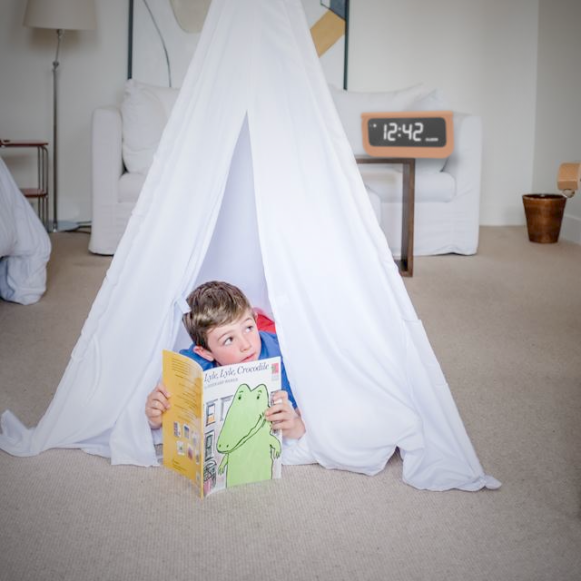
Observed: 12 h 42 min
